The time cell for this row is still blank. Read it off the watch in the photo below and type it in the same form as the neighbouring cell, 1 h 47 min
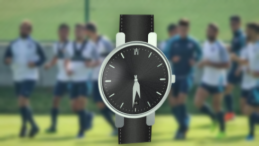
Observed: 5 h 31 min
